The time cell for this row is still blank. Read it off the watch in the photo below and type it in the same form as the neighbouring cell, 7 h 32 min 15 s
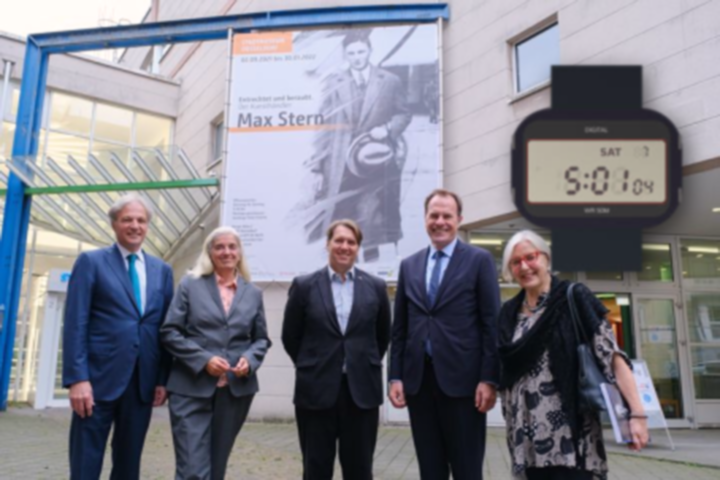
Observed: 5 h 01 min 04 s
